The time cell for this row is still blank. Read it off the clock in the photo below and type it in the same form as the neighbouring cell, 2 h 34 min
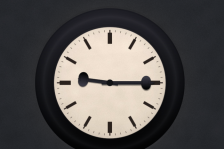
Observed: 9 h 15 min
